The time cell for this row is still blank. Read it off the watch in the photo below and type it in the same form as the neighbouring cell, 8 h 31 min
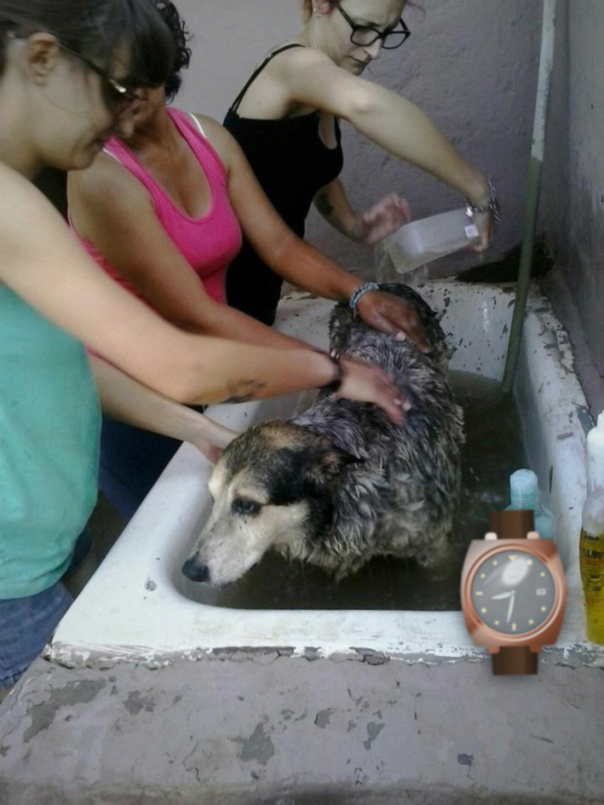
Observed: 8 h 32 min
